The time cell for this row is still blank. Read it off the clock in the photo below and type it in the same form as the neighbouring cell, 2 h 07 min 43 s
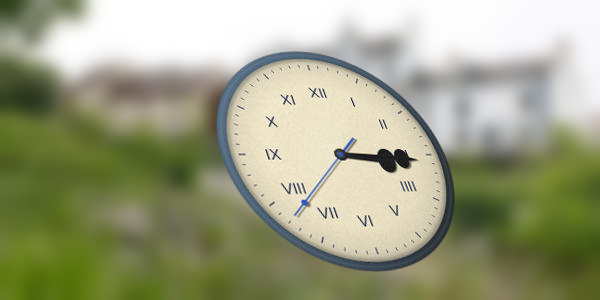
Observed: 3 h 15 min 38 s
